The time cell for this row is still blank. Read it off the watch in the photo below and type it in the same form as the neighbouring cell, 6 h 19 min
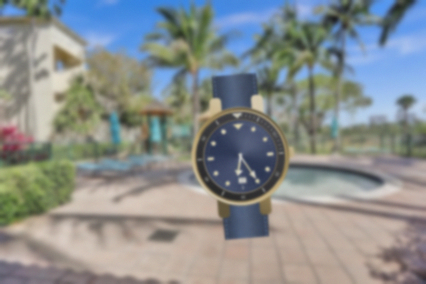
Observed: 6 h 25 min
